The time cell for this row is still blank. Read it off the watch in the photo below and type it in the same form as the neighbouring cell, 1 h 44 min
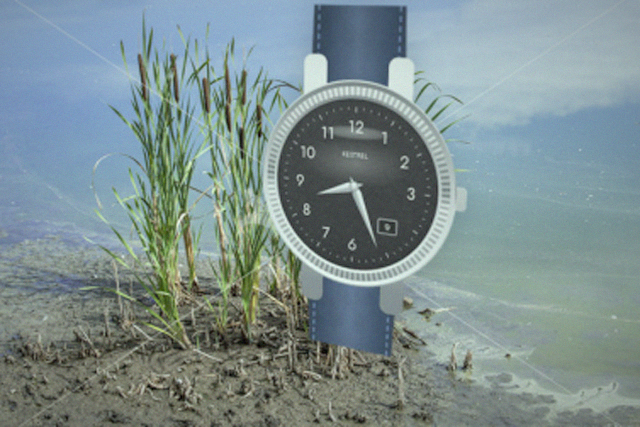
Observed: 8 h 26 min
